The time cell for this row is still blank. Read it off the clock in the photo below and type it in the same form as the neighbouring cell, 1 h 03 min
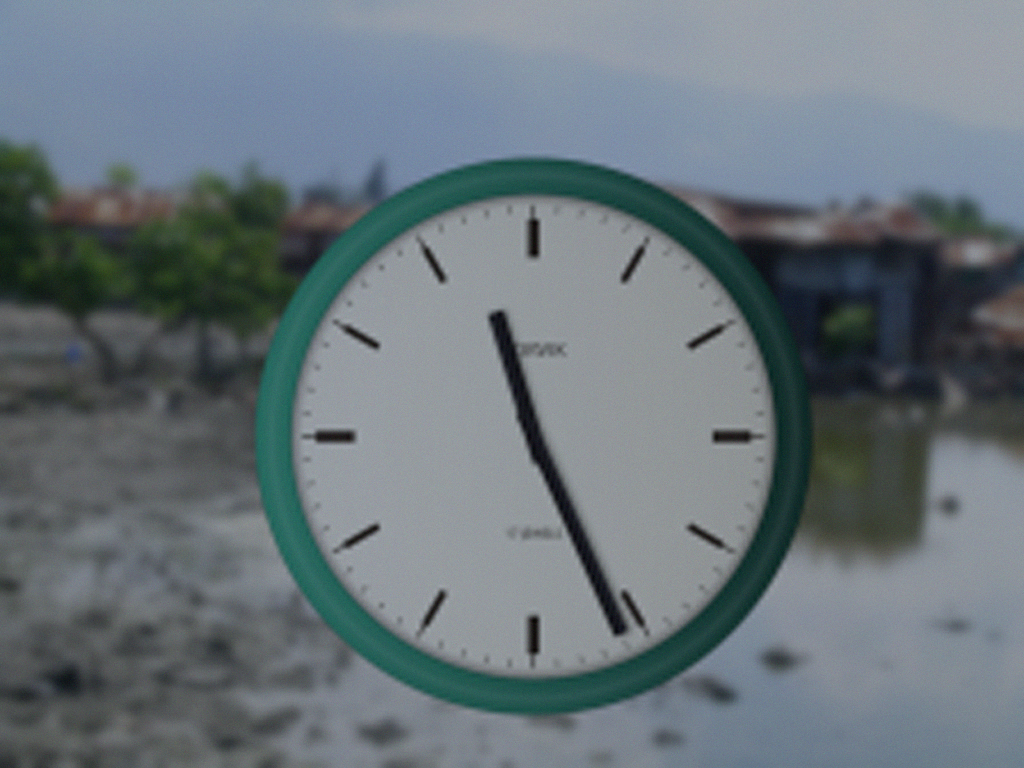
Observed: 11 h 26 min
